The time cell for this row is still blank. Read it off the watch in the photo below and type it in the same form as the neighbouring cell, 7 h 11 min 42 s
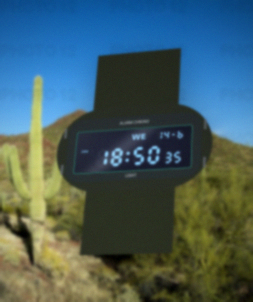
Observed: 18 h 50 min 35 s
